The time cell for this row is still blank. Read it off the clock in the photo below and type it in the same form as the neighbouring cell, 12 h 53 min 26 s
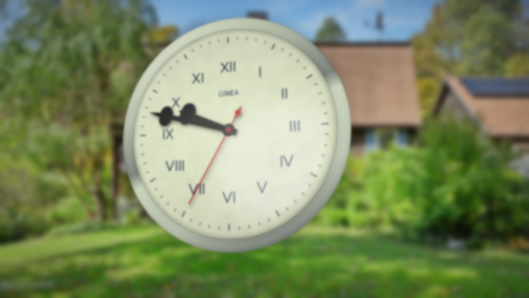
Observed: 9 h 47 min 35 s
